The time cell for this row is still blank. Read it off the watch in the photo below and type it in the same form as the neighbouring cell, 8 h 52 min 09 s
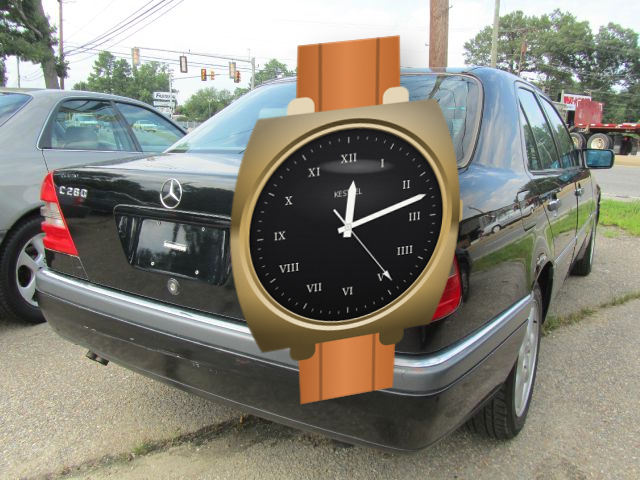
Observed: 12 h 12 min 24 s
